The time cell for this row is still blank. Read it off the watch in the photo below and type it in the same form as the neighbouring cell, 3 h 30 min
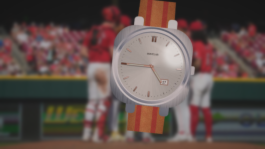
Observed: 4 h 45 min
